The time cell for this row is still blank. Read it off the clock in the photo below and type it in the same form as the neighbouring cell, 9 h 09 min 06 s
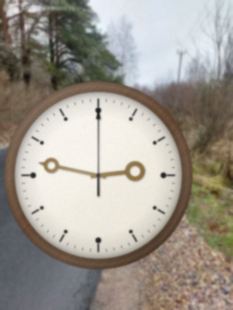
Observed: 2 h 47 min 00 s
